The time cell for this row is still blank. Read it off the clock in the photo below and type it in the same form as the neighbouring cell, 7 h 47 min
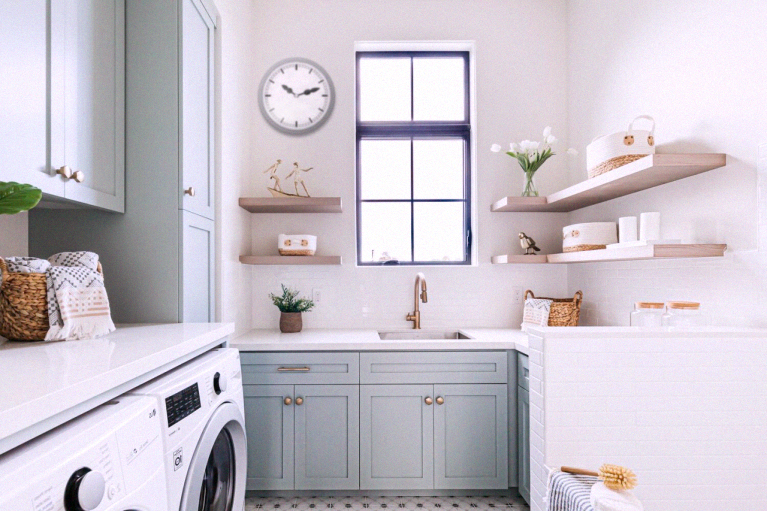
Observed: 10 h 12 min
